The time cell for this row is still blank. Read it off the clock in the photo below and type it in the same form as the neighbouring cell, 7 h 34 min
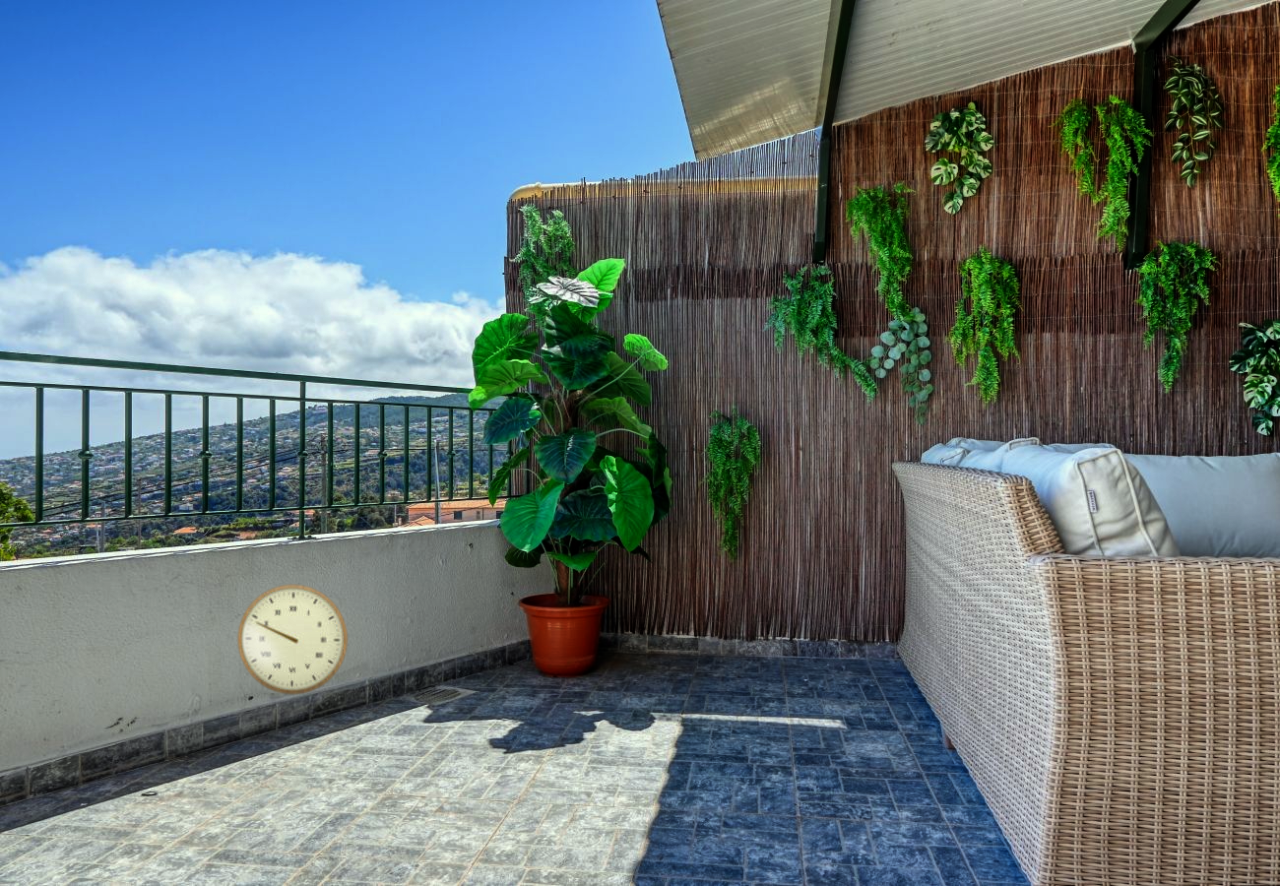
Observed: 9 h 49 min
